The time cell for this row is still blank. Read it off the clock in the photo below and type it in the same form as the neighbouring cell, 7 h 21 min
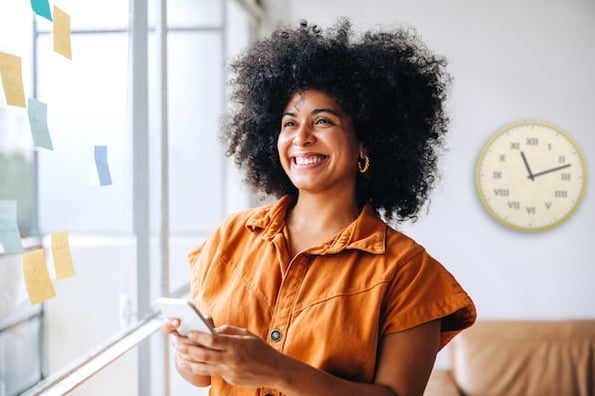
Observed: 11 h 12 min
